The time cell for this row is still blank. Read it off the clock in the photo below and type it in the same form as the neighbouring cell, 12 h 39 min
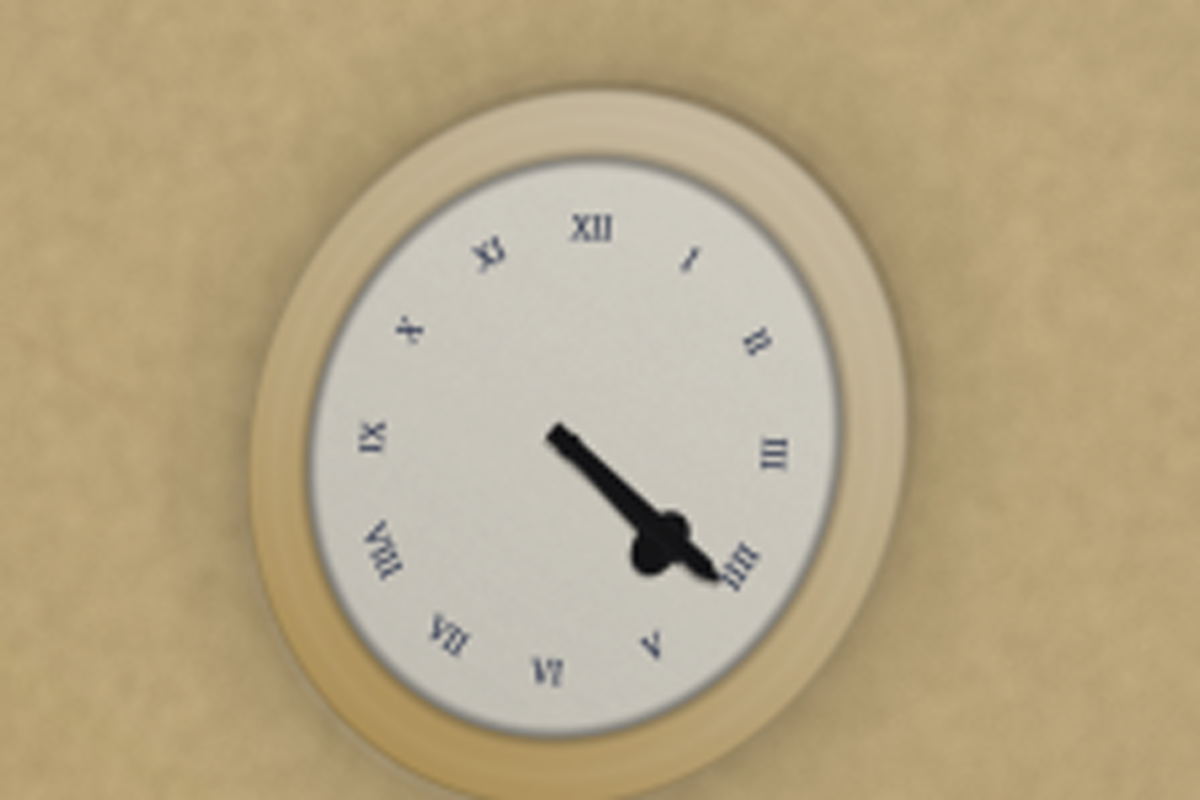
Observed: 4 h 21 min
